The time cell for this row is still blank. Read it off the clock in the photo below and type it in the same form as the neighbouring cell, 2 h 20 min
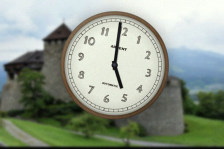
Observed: 4 h 59 min
